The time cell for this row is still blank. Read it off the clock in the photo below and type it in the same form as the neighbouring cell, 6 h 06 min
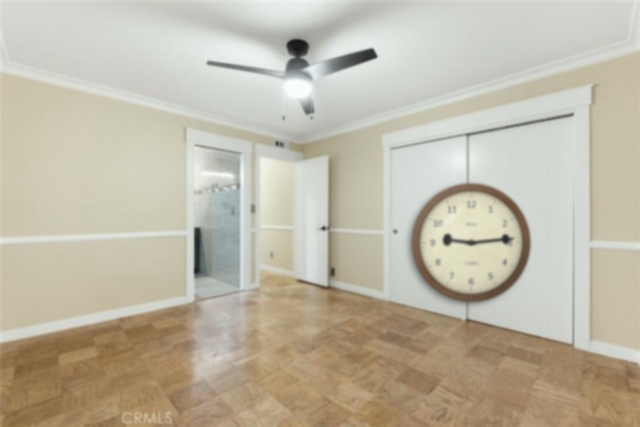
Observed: 9 h 14 min
